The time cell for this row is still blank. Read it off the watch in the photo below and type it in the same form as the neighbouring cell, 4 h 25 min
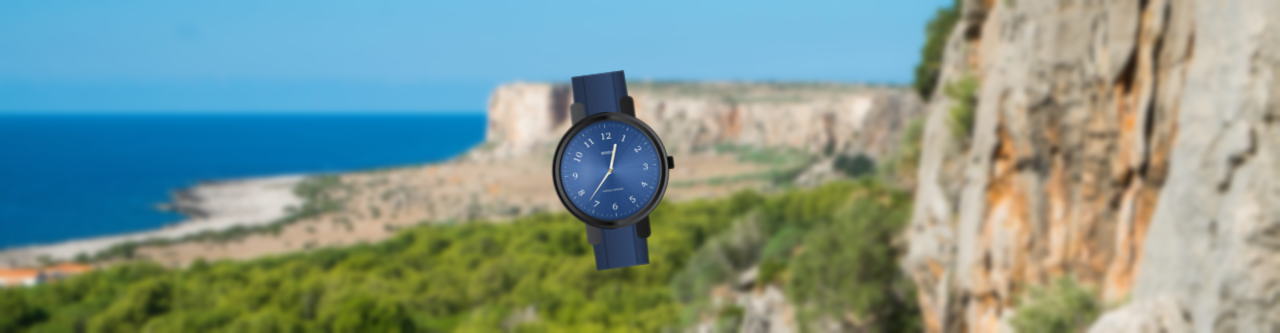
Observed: 12 h 37 min
